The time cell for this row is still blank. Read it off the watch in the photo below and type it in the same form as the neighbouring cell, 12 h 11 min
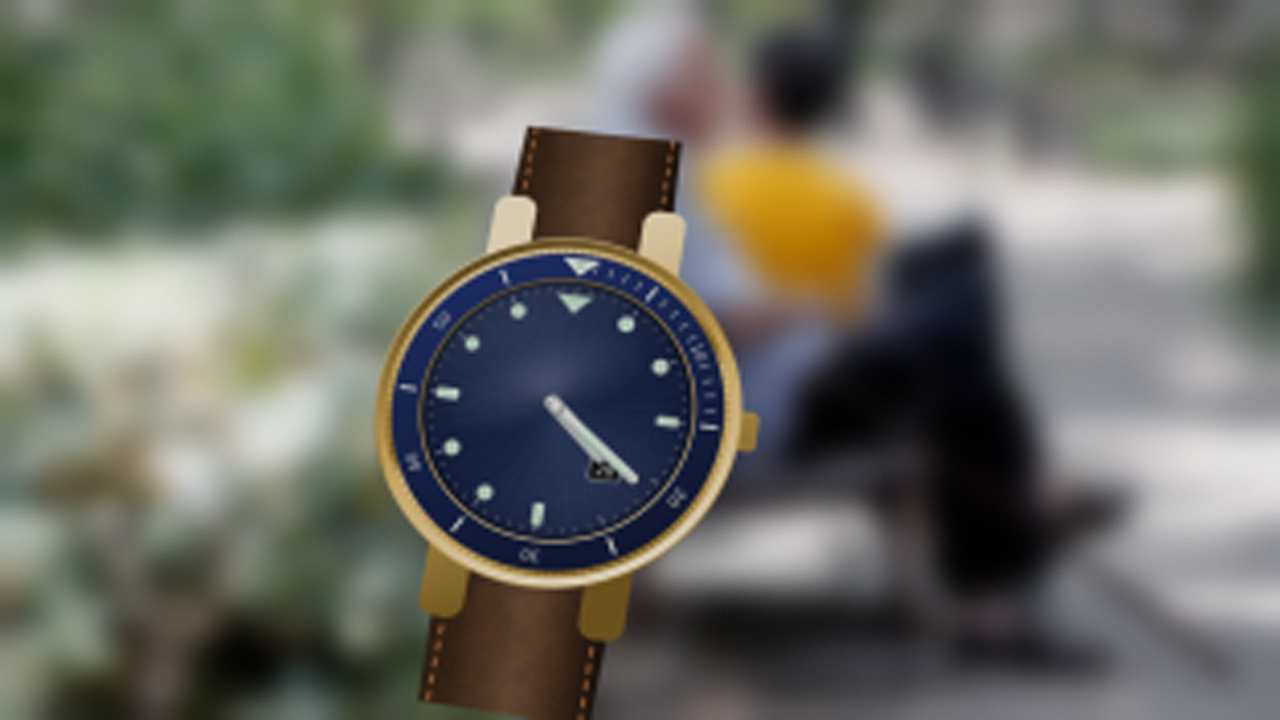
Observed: 4 h 21 min
